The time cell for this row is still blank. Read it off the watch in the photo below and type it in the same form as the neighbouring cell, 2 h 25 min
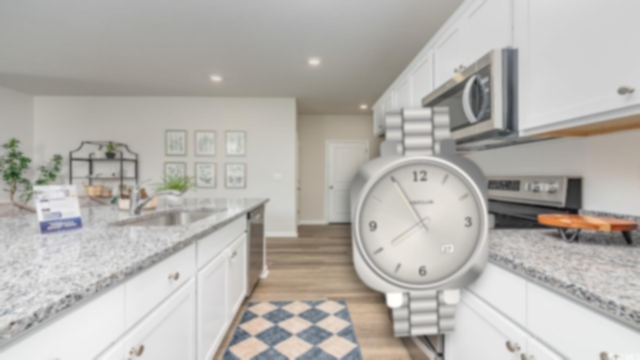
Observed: 7 h 55 min
